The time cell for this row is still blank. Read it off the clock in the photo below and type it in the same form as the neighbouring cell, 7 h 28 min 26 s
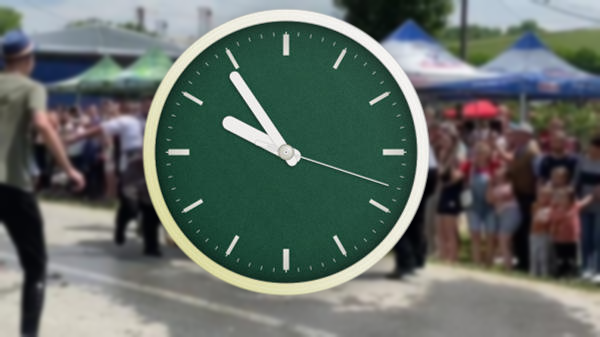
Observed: 9 h 54 min 18 s
